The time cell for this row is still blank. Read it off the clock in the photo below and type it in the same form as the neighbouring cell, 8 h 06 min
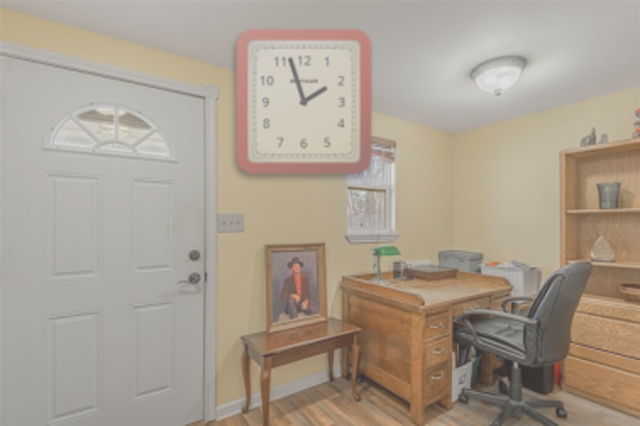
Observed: 1 h 57 min
